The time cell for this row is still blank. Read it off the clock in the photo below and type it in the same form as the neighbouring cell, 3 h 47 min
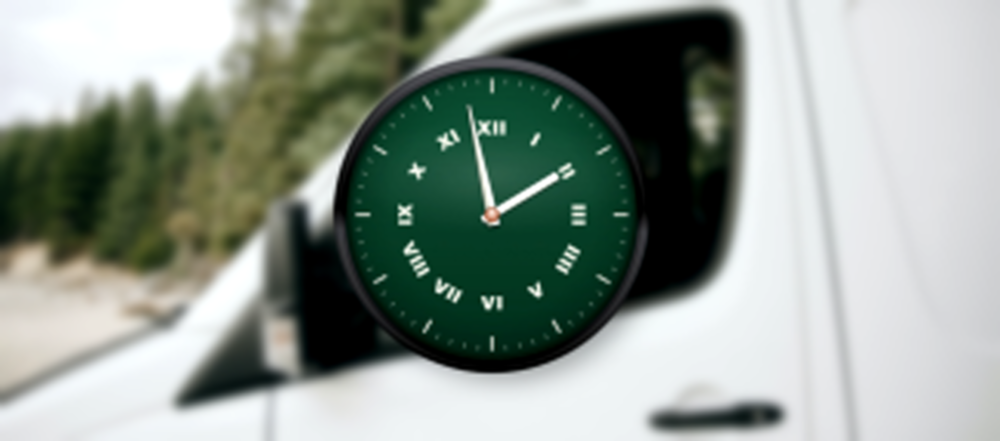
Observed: 1 h 58 min
